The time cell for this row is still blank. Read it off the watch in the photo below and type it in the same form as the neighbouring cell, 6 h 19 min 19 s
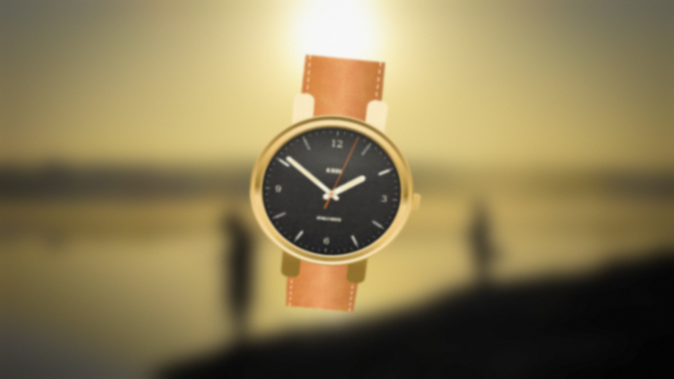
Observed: 1 h 51 min 03 s
